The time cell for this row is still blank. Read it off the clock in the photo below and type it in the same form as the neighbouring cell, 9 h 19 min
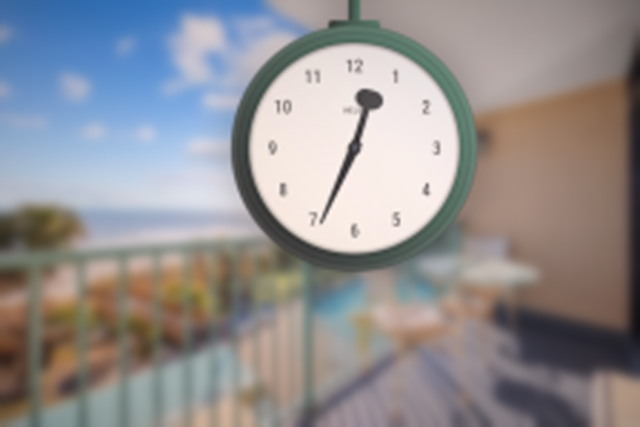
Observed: 12 h 34 min
